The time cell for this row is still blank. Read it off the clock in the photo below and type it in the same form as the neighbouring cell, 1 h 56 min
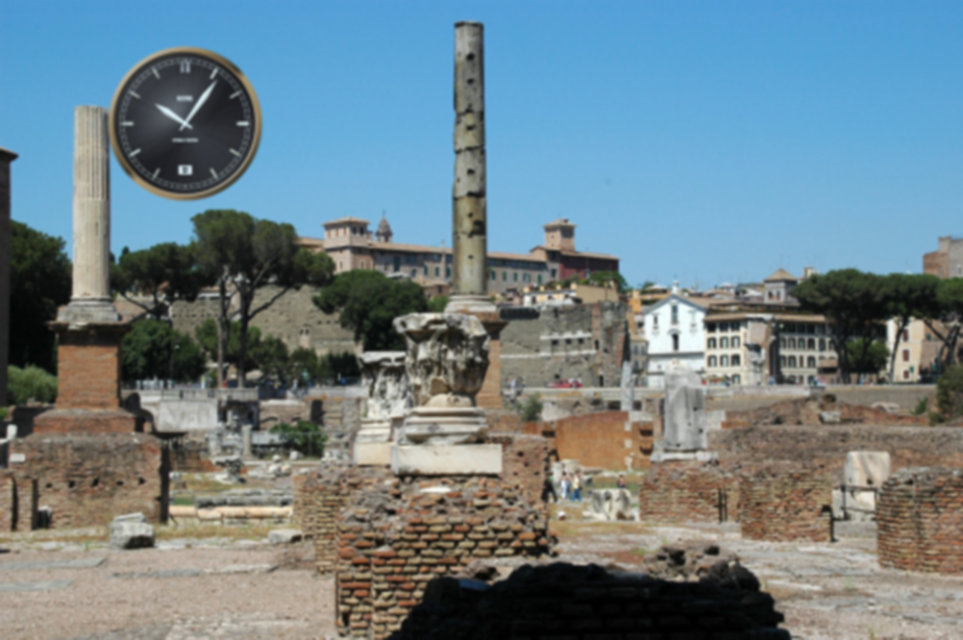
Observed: 10 h 06 min
